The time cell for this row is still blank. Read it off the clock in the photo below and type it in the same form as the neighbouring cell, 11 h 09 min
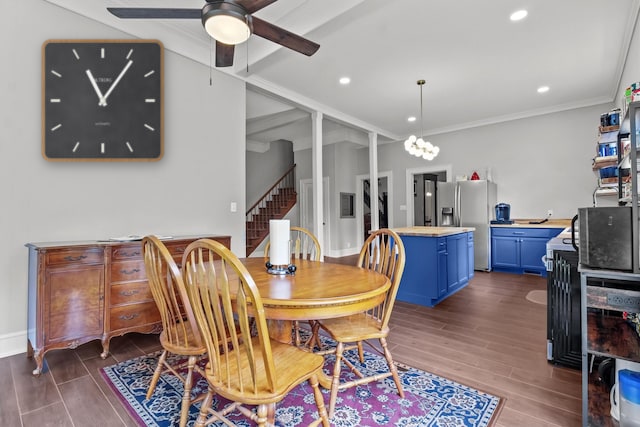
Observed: 11 h 06 min
